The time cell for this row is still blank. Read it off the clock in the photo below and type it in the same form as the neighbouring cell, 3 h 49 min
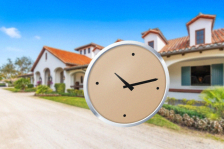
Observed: 10 h 12 min
